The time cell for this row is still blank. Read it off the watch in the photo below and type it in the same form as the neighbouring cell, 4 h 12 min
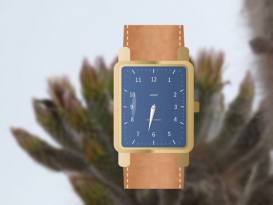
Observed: 6 h 32 min
